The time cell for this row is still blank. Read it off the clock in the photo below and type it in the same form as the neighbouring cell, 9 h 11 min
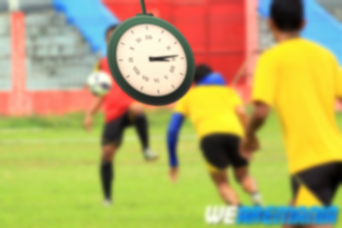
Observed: 3 h 14 min
